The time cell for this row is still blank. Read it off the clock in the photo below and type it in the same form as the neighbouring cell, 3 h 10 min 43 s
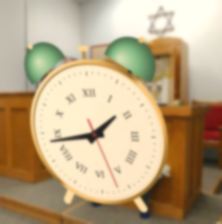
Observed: 1 h 43 min 27 s
